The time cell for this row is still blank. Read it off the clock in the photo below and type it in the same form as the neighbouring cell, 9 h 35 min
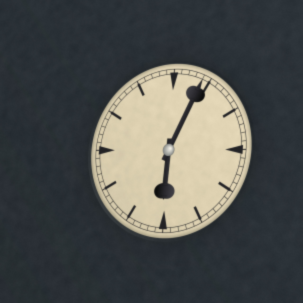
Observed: 6 h 04 min
